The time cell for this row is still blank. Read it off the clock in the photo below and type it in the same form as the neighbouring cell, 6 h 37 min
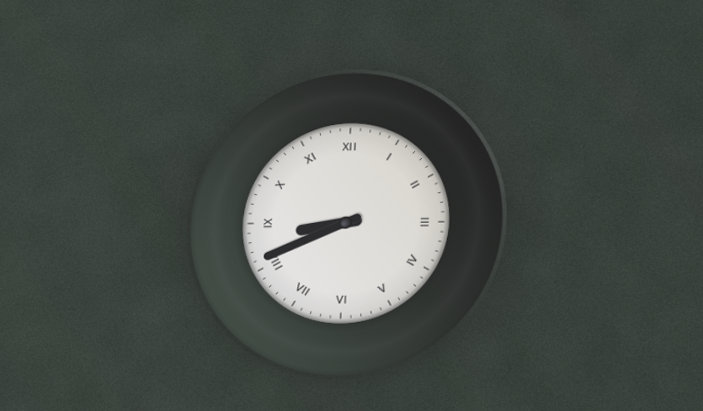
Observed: 8 h 41 min
